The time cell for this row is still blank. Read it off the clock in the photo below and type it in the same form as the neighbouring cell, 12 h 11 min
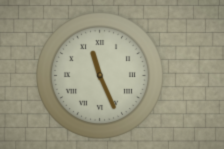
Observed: 11 h 26 min
